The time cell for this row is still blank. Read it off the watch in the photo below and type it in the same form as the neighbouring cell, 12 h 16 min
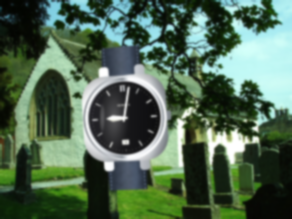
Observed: 9 h 02 min
